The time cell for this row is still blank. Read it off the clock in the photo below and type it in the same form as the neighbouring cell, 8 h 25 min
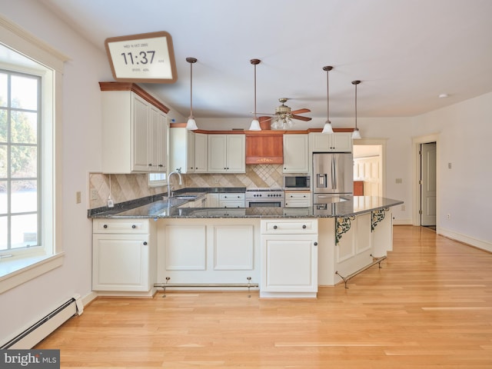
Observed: 11 h 37 min
